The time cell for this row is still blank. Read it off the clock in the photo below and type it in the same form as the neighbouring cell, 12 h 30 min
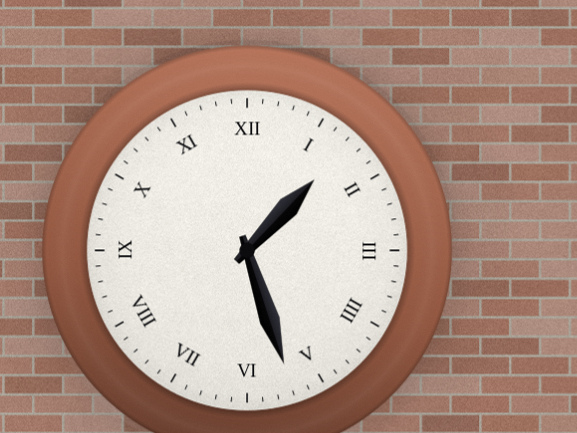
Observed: 1 h 27 min
